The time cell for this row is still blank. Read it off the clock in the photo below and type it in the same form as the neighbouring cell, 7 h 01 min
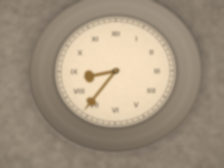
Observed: 8 h 36 min
